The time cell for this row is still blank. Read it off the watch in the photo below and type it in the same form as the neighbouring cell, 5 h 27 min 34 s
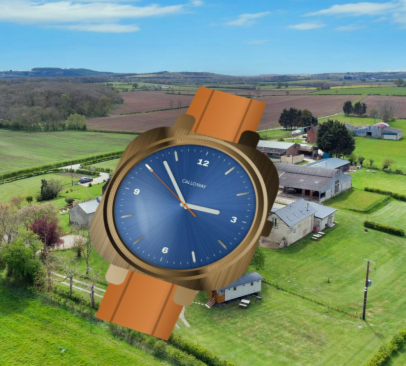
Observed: 2 h 52 min 50 s
